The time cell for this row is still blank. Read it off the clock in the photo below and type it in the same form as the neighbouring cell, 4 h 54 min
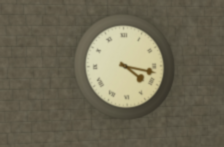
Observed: 4 h 17 min
